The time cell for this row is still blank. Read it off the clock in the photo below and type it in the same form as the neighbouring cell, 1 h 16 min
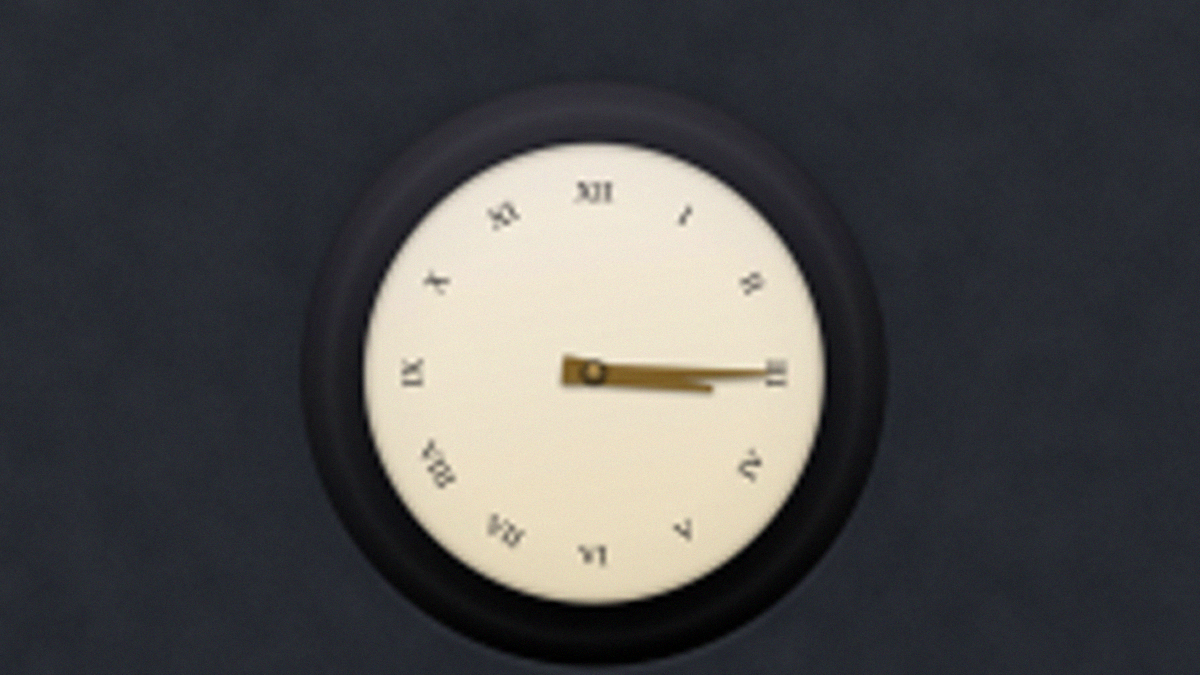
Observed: 3 h 15 min
